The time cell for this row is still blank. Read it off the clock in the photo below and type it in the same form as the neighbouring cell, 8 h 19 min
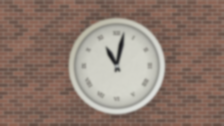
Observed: 11 h 02 min
